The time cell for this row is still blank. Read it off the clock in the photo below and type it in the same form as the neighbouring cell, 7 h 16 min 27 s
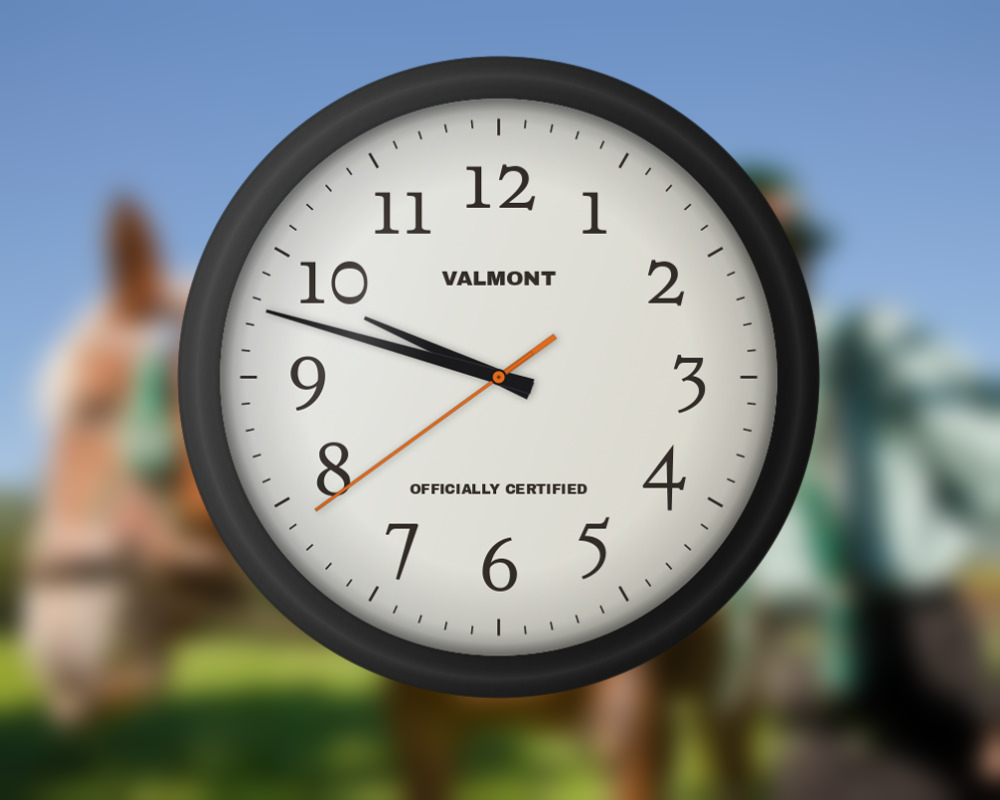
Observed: 9 h 47 min 39 s
